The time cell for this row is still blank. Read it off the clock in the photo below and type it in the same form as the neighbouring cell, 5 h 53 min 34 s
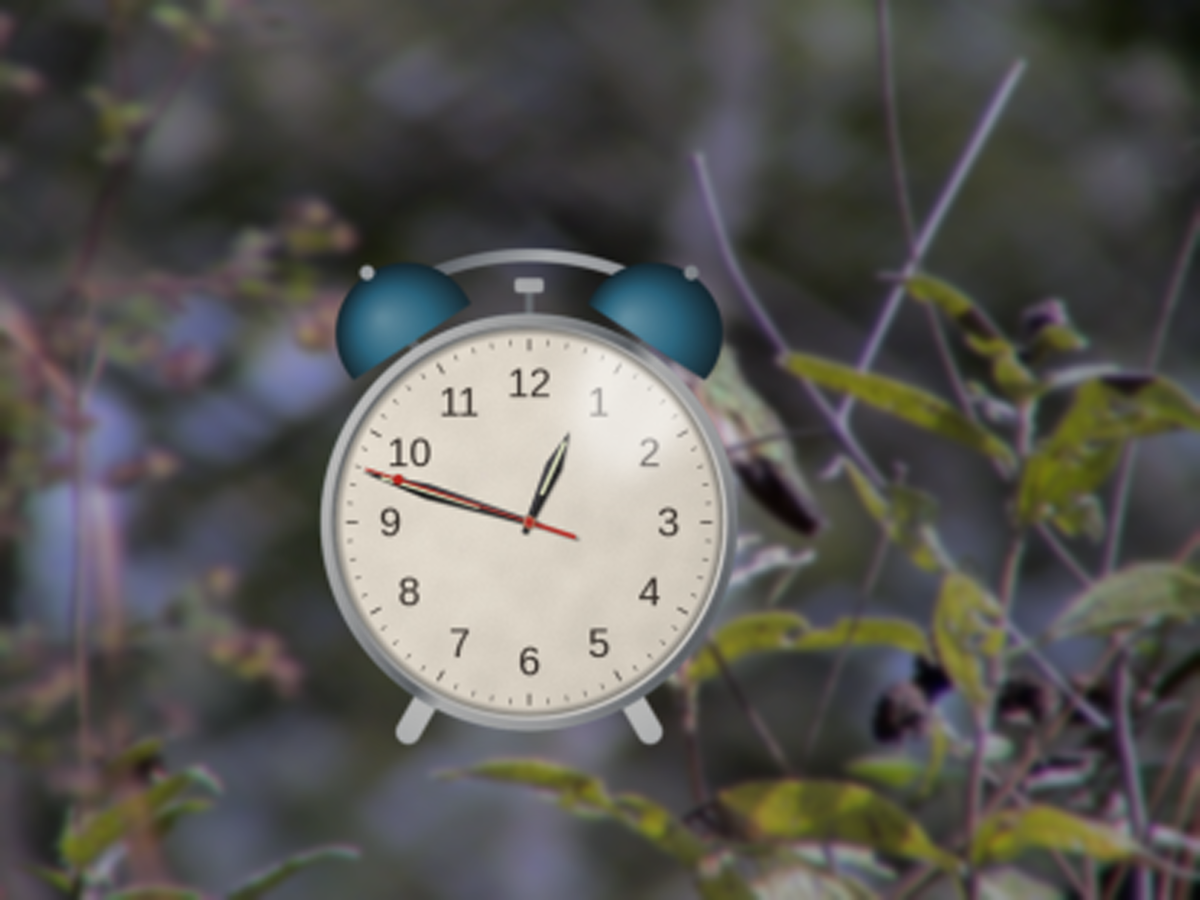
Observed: 12 h 47 min 48 s
